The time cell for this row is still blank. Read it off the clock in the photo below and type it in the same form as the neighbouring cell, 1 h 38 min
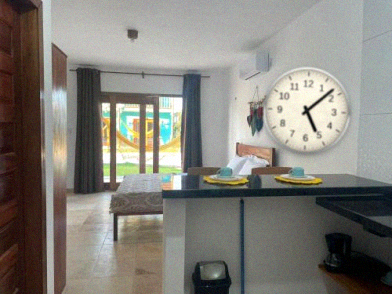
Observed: 5 h 08 min
